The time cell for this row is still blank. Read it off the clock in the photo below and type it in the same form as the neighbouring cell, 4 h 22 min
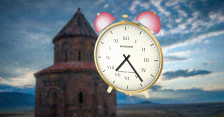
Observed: 7 h 24 min
